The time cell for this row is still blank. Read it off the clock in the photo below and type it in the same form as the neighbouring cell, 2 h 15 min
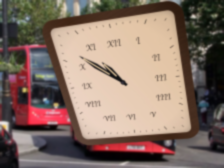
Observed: 10 h 52 min
